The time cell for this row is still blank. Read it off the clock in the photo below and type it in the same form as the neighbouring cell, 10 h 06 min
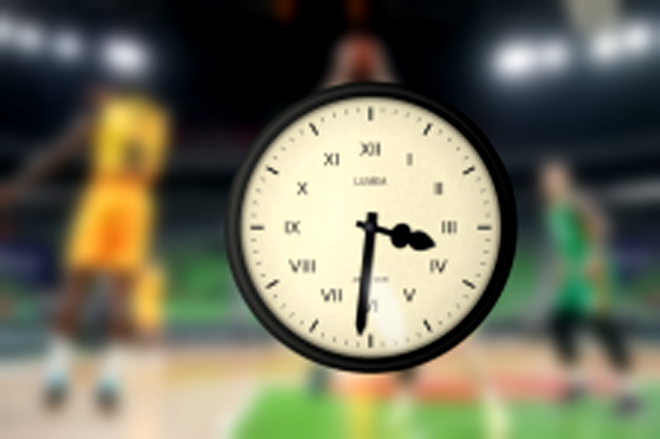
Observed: 3 h 31 min
